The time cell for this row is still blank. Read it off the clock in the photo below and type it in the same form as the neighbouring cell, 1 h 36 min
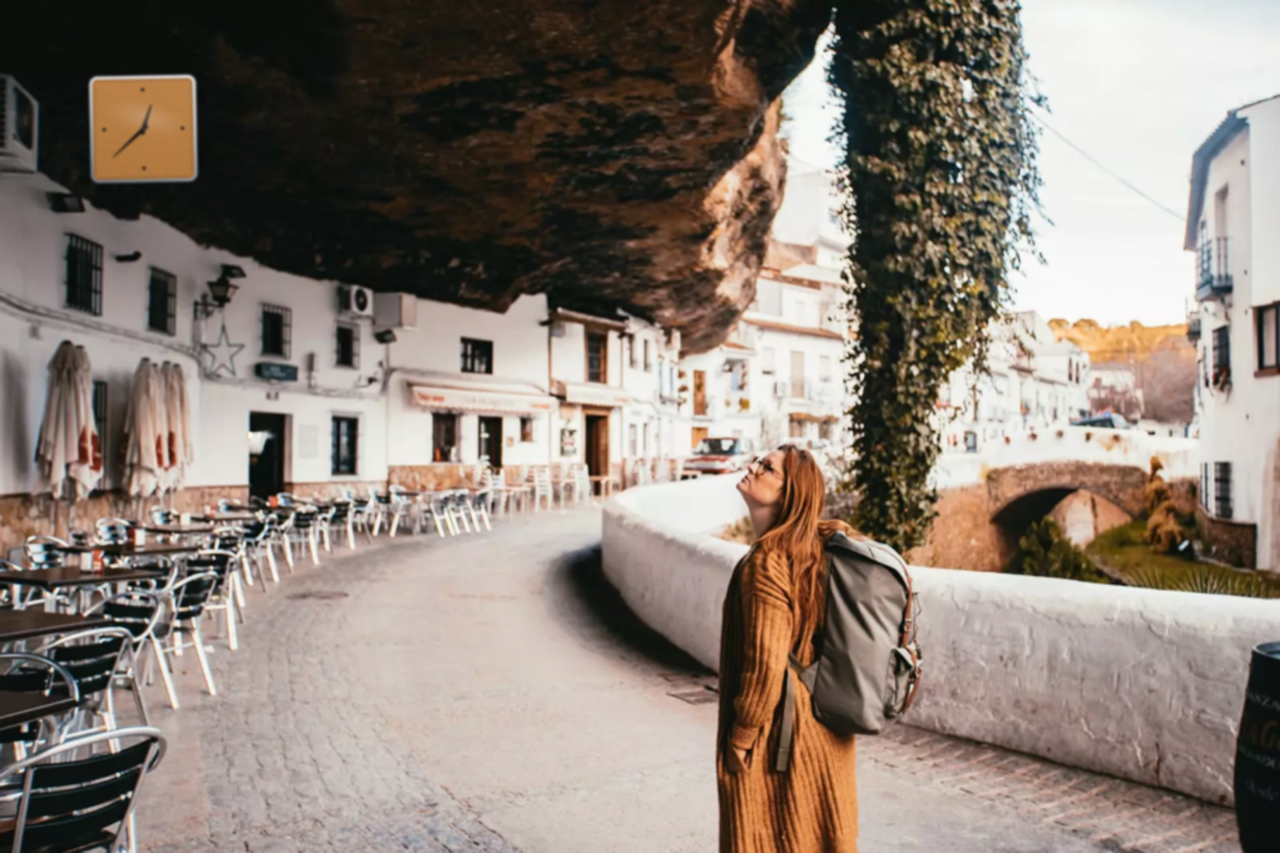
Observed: 12 h 38 min
